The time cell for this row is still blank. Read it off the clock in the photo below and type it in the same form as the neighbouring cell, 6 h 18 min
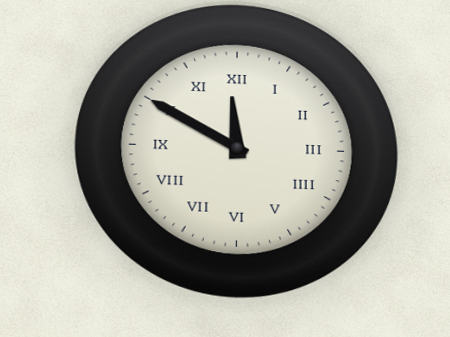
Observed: 11 h 50 min
